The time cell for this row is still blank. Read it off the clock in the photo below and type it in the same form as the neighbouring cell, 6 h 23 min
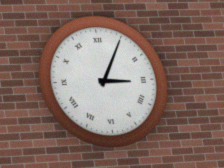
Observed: 3 h 05 min
